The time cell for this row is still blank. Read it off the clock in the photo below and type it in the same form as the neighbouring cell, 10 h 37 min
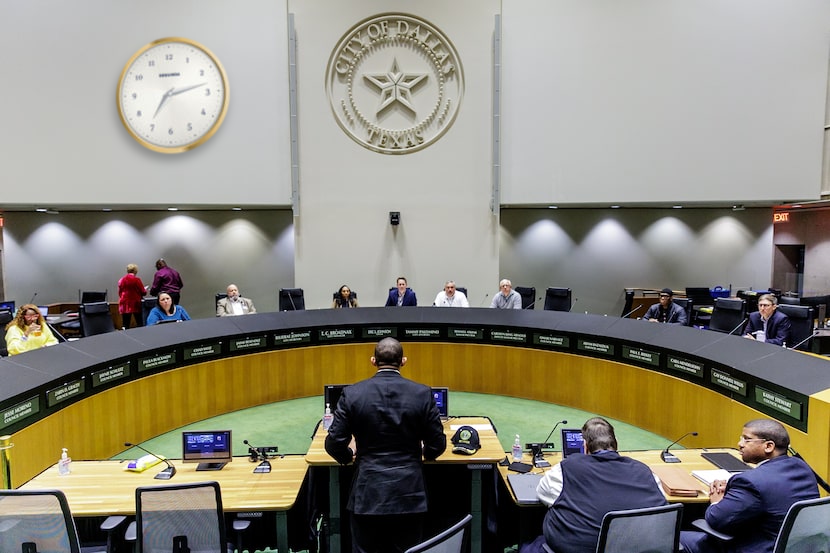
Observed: 7 h 13 min
